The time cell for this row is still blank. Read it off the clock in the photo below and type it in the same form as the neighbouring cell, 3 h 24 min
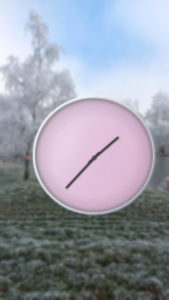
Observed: 1 h 37 min
